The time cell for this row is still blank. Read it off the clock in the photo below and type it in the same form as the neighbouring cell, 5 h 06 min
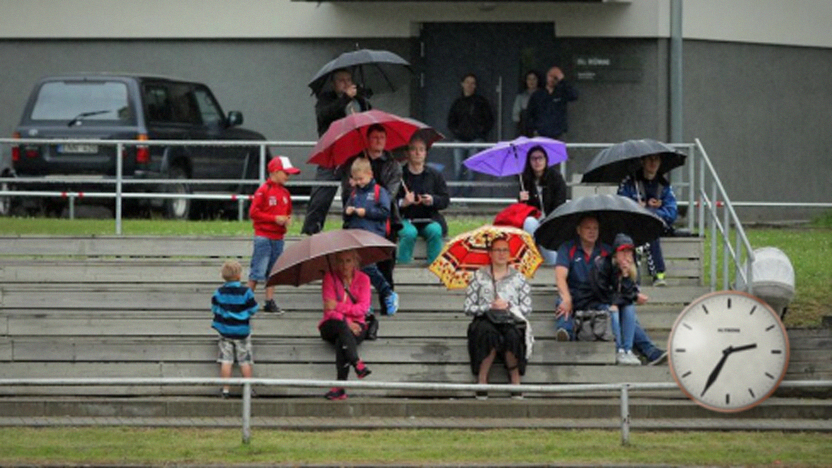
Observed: 2 h 35 min
